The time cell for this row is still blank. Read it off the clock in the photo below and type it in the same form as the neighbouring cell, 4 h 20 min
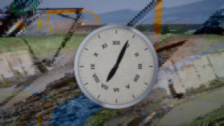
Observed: 7 h 04 min
